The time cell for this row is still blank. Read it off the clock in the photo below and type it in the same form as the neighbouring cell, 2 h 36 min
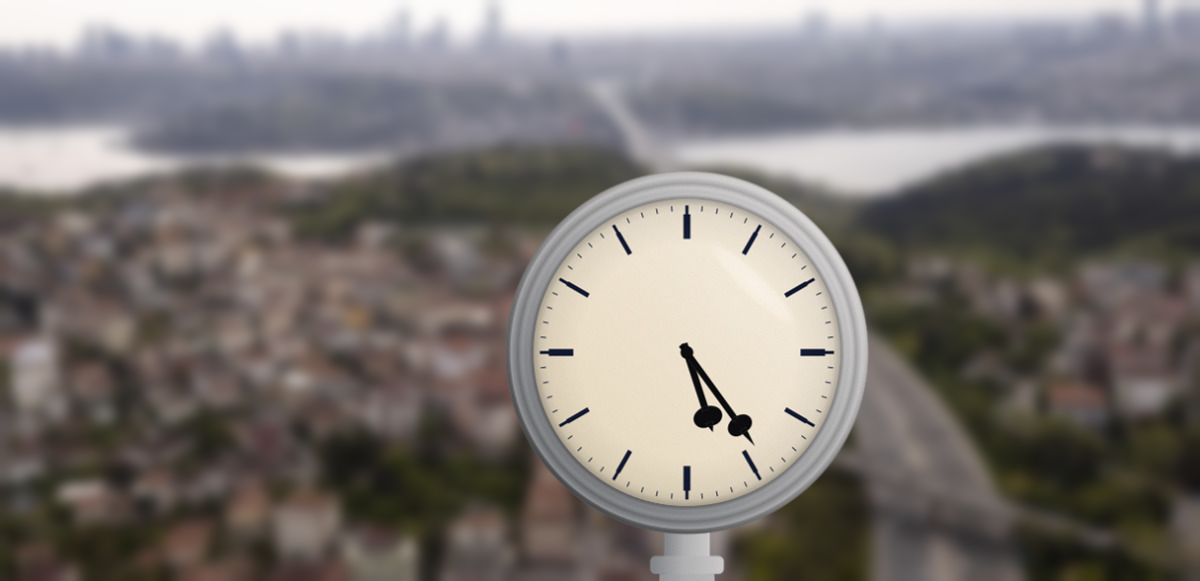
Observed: 5 h 24 min
